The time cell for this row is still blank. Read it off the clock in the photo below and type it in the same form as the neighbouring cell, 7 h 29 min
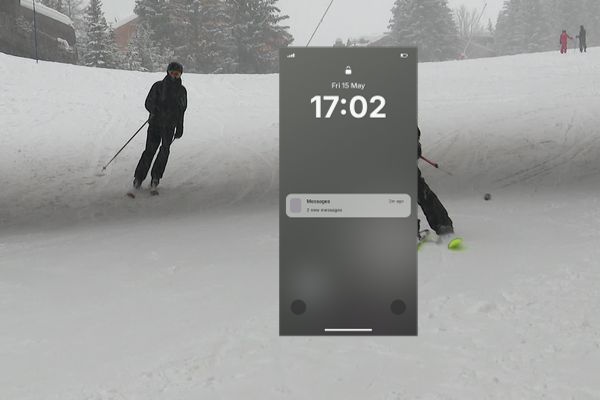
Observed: 17 h 02 min
